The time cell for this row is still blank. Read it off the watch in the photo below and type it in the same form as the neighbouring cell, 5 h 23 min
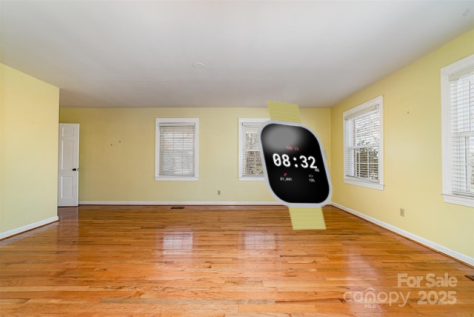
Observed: 8 h 32 min
